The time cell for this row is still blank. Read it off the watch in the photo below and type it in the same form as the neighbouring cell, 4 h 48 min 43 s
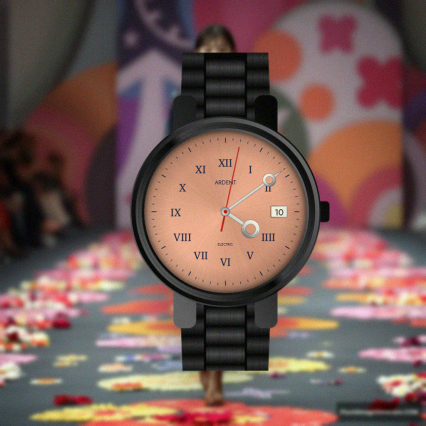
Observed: 4 h 09 min 02 s
